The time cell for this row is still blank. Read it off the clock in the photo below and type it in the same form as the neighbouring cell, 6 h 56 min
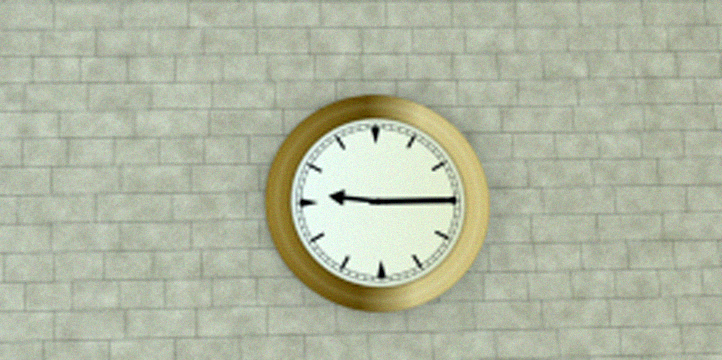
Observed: 9 h 15 min
